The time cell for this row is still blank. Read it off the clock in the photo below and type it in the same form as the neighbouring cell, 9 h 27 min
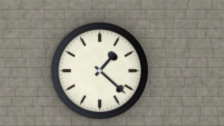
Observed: 1 h 22 min
